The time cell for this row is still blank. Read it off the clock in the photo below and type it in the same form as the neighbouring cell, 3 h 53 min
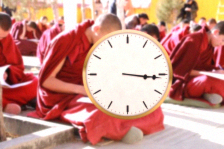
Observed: 3 h 16 min
